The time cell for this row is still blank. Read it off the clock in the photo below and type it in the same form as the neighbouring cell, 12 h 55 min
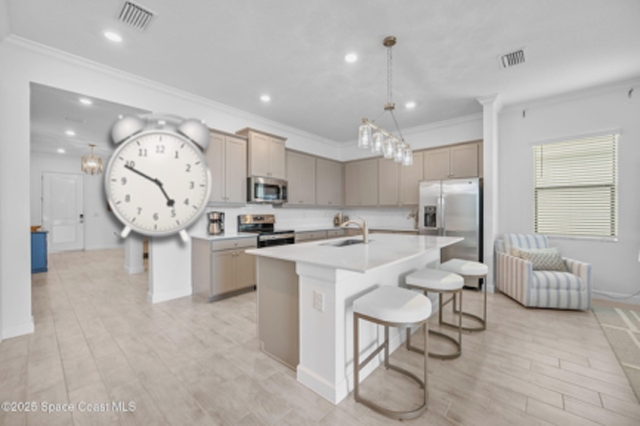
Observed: 4 h 49 min
